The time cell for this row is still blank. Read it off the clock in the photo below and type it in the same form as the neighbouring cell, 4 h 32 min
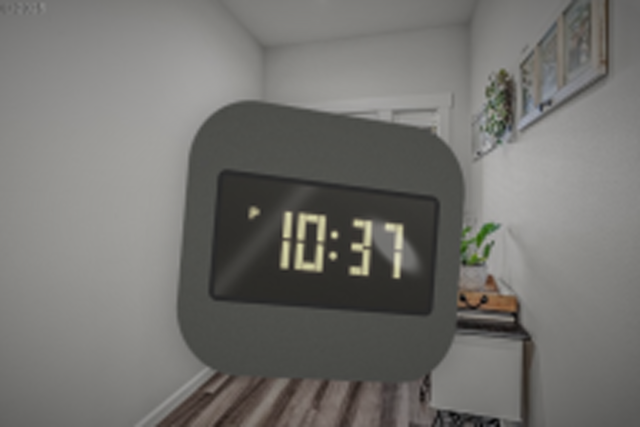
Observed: 10 h 37 min
